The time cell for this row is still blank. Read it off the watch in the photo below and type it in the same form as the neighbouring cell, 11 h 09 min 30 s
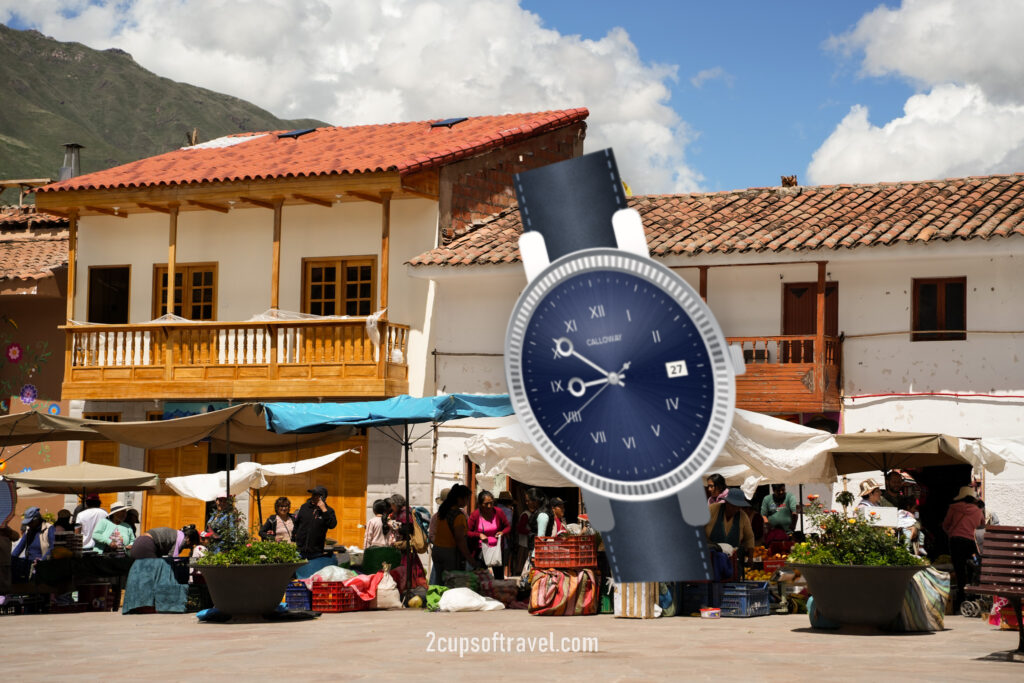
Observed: 8 h 51 min 40 s
